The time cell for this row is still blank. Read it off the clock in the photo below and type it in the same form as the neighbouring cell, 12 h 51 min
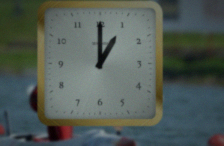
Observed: 1 h 00 min
